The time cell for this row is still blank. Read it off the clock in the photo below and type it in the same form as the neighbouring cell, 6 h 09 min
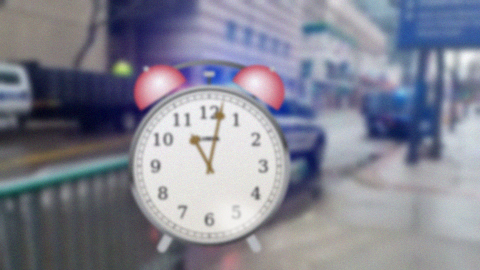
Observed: 11 h 02 min
